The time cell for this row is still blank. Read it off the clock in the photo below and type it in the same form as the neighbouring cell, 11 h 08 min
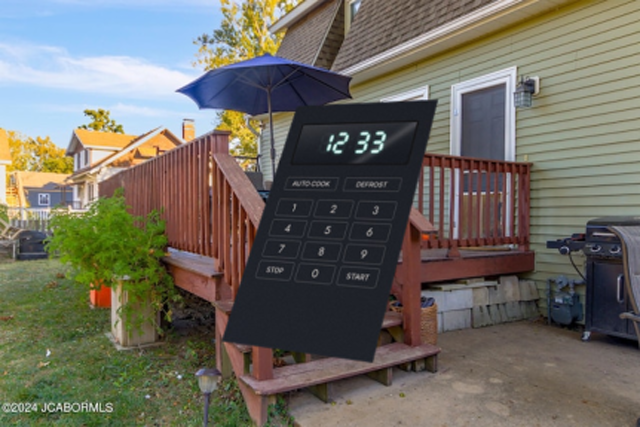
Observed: 12 h 33 min
